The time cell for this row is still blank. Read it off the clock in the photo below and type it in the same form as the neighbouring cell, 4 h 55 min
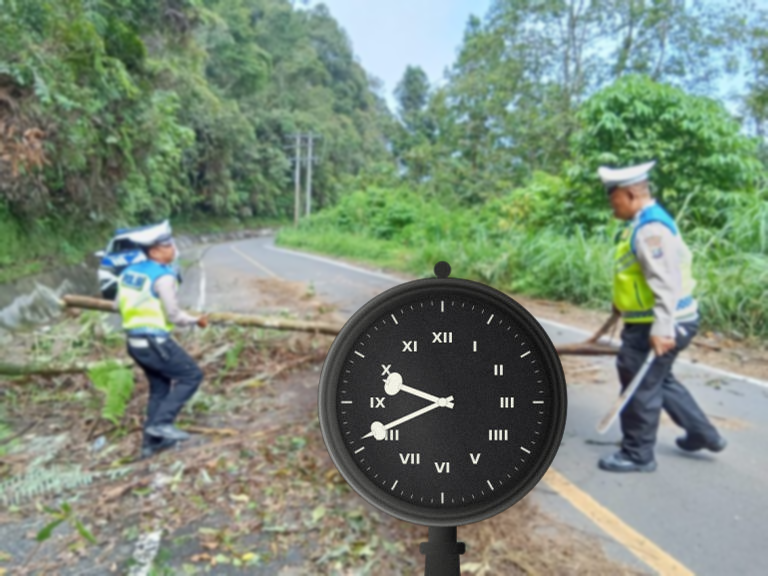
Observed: 9 h 41 min
